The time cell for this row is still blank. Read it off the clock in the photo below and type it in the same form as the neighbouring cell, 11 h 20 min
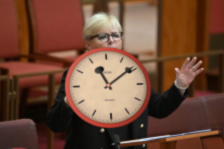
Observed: 11 h 09 min
